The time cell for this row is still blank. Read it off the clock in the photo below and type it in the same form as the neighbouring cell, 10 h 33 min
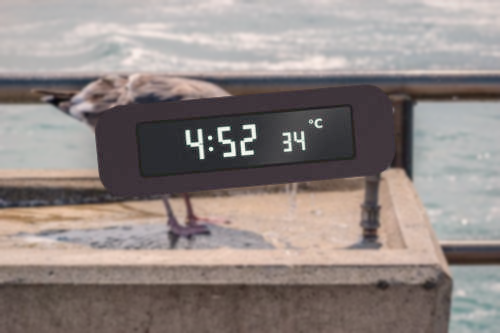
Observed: 4 h 52 min
